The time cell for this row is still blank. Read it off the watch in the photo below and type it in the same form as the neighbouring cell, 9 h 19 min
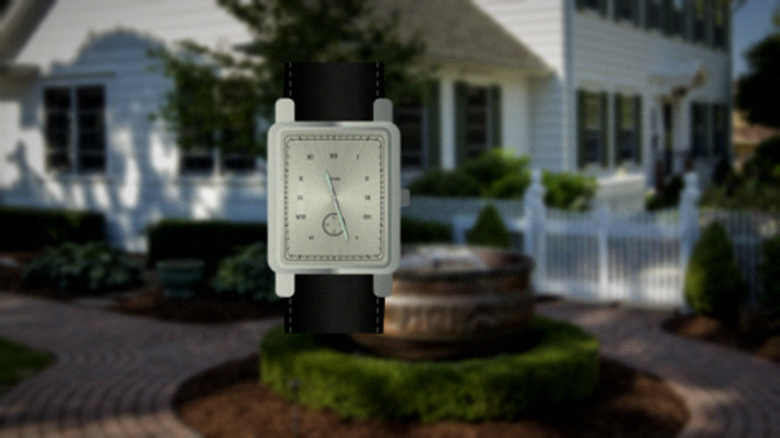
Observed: 11 h 27 min
